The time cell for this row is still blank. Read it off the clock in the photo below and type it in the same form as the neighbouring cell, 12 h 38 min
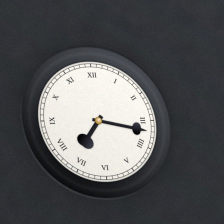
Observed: 7 h 17 min
